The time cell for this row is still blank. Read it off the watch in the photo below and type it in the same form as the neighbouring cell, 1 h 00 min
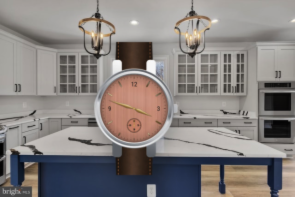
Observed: 3 h 48 min
